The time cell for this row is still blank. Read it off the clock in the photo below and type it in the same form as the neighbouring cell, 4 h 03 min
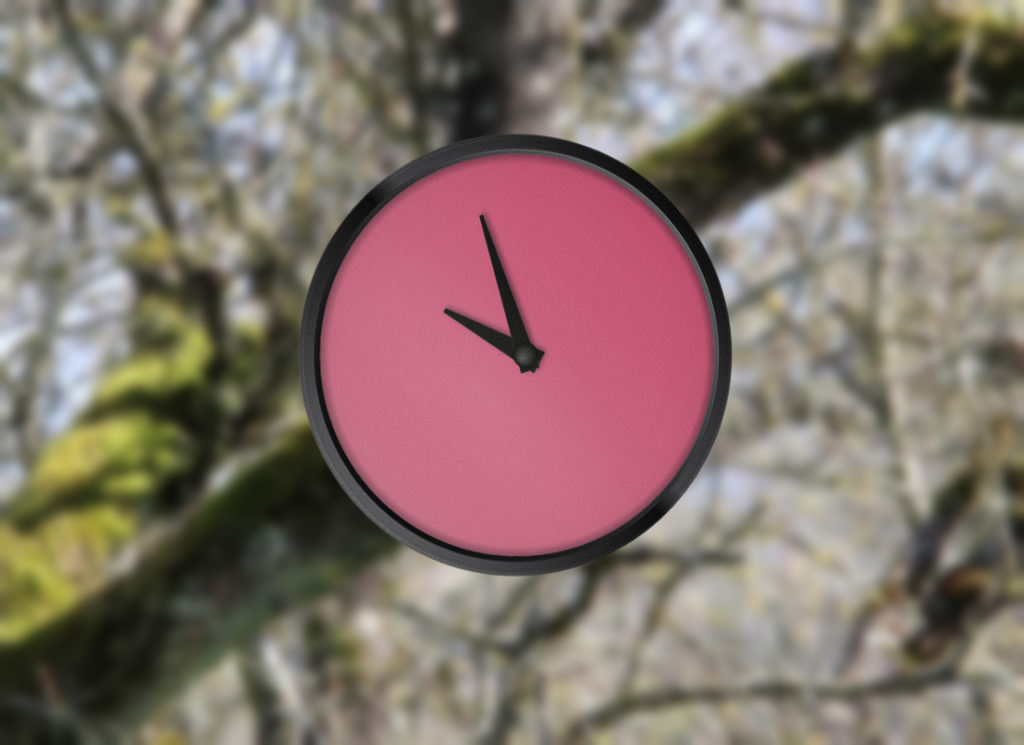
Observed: 9 h 57 min
